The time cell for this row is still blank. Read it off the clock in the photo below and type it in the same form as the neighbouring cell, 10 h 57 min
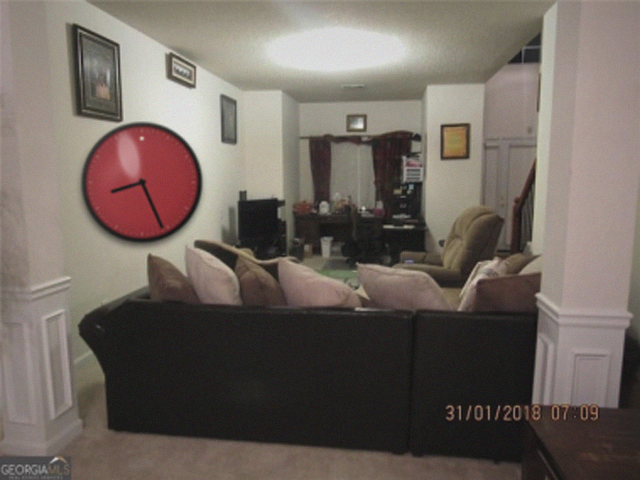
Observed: 8 h 26 min
